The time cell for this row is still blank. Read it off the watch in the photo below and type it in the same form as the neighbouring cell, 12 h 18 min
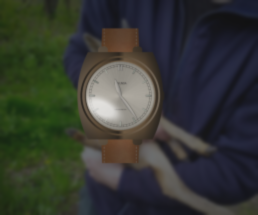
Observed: 11 h 24 min
